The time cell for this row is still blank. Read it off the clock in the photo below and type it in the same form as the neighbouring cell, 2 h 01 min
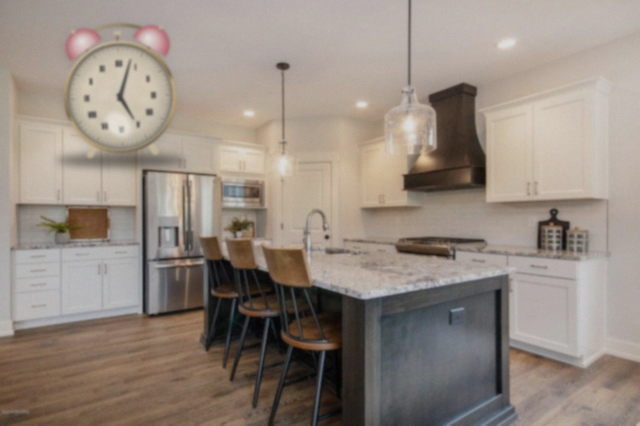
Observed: 5 h 03 min
